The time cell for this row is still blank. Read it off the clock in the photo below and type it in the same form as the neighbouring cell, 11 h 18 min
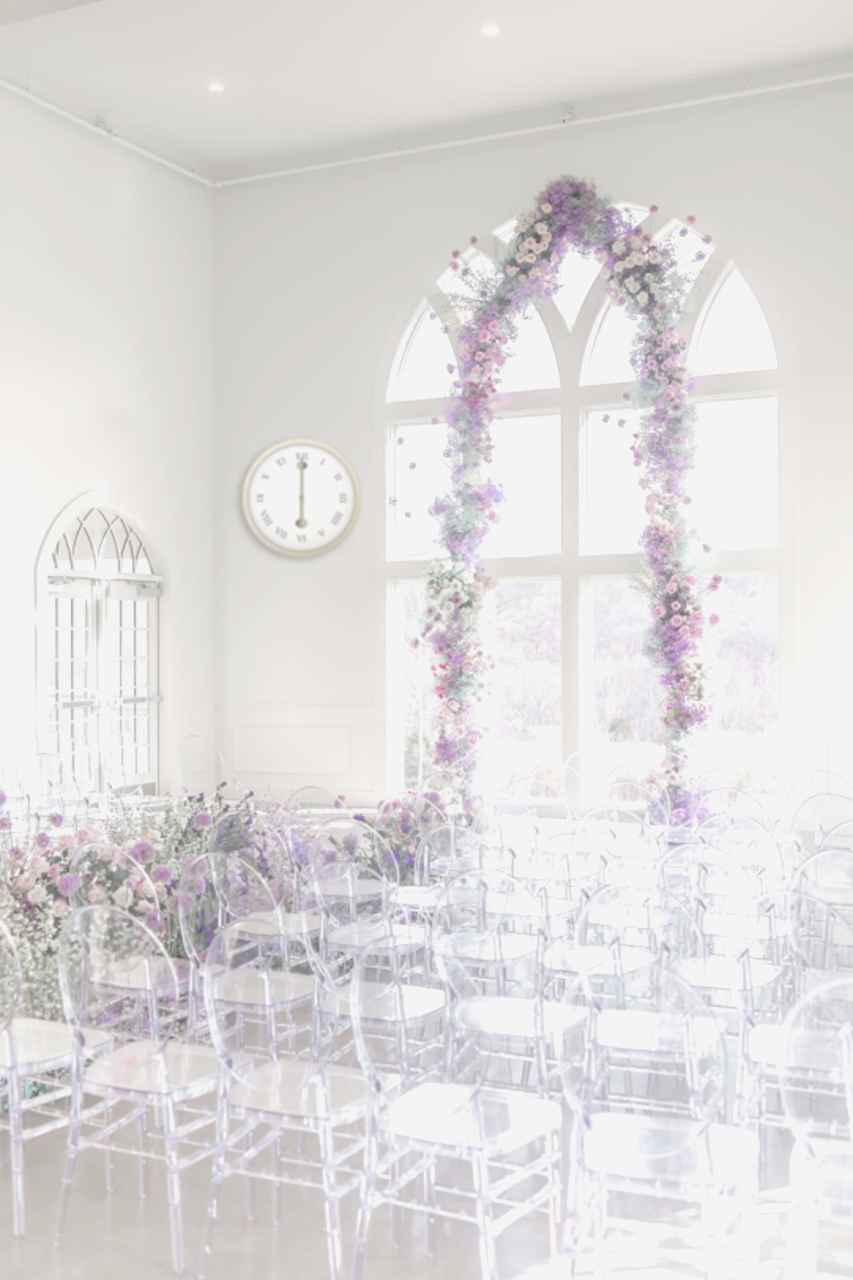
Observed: 6 h 00 min
